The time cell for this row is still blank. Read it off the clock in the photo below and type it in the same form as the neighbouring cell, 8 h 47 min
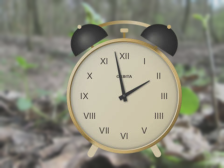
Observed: 1 h 58 min
